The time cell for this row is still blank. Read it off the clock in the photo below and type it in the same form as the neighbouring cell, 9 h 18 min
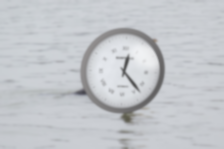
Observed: 12 h 23 min
